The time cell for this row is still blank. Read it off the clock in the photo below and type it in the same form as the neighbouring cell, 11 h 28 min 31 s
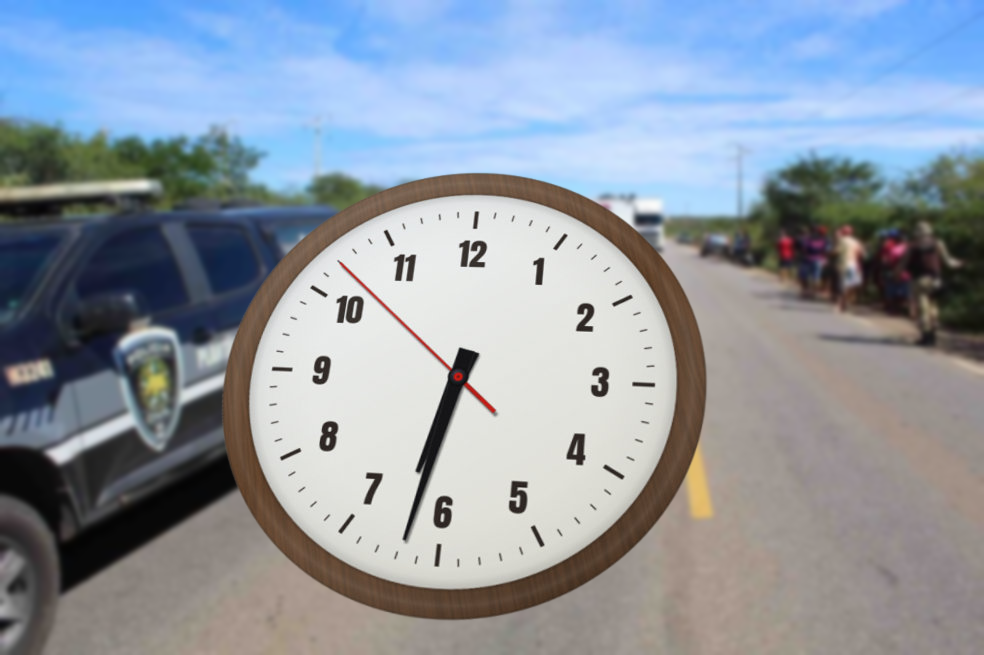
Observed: 6 h 31 min 52 s
